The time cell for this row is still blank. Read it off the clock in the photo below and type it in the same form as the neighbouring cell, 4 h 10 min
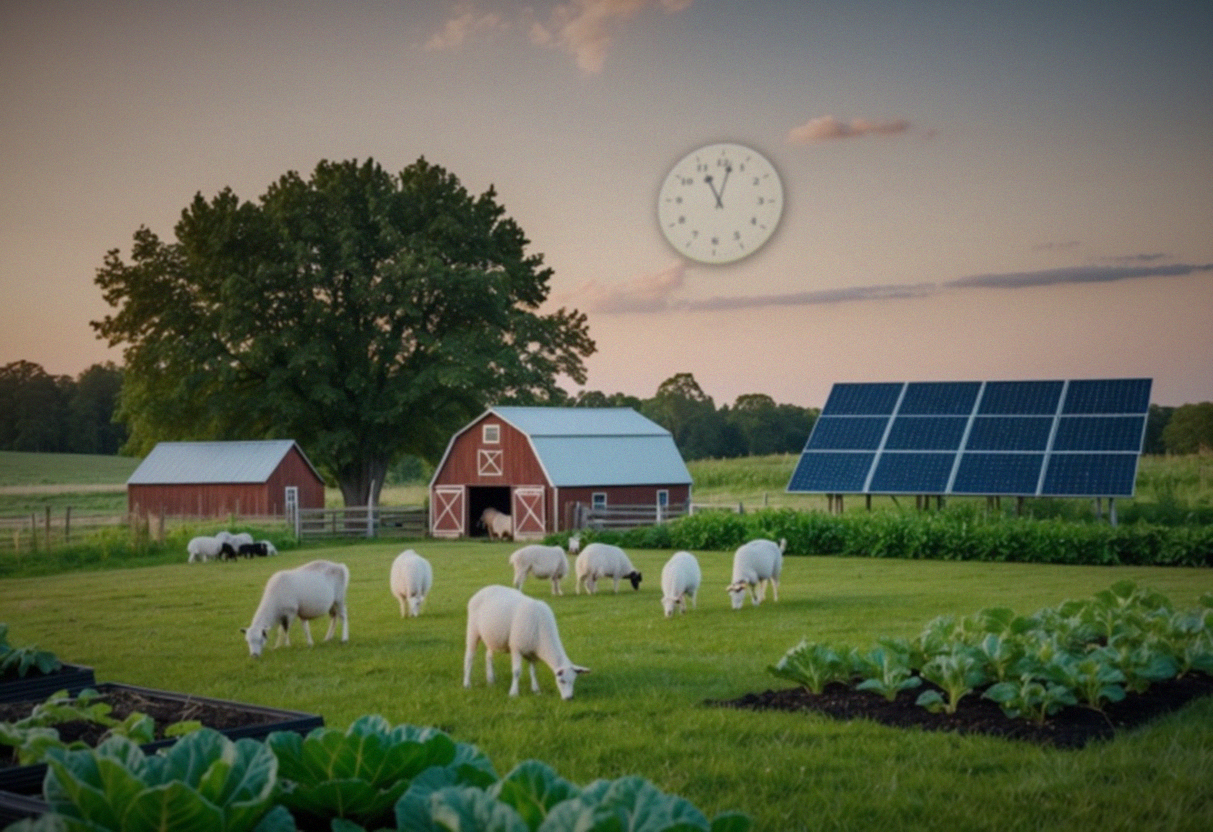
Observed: 11 h 02 min
